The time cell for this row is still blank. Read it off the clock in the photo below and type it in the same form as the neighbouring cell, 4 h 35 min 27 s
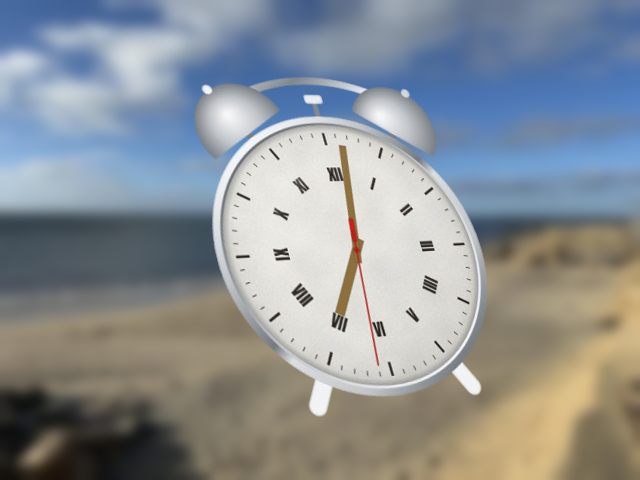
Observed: 7 h 01 min 31 s
